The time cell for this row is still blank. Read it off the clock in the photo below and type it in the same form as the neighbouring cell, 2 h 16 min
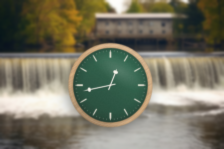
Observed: 12 h 43 min
